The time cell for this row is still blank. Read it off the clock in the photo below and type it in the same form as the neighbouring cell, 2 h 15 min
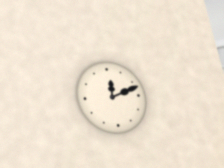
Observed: 12 h 12 min
